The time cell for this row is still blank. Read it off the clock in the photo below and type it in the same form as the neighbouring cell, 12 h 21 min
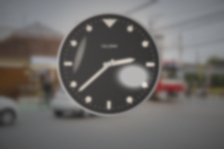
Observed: 2 h 38 min
